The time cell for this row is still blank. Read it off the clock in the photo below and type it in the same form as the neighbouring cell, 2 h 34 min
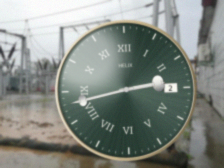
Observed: 2 h 43 min
